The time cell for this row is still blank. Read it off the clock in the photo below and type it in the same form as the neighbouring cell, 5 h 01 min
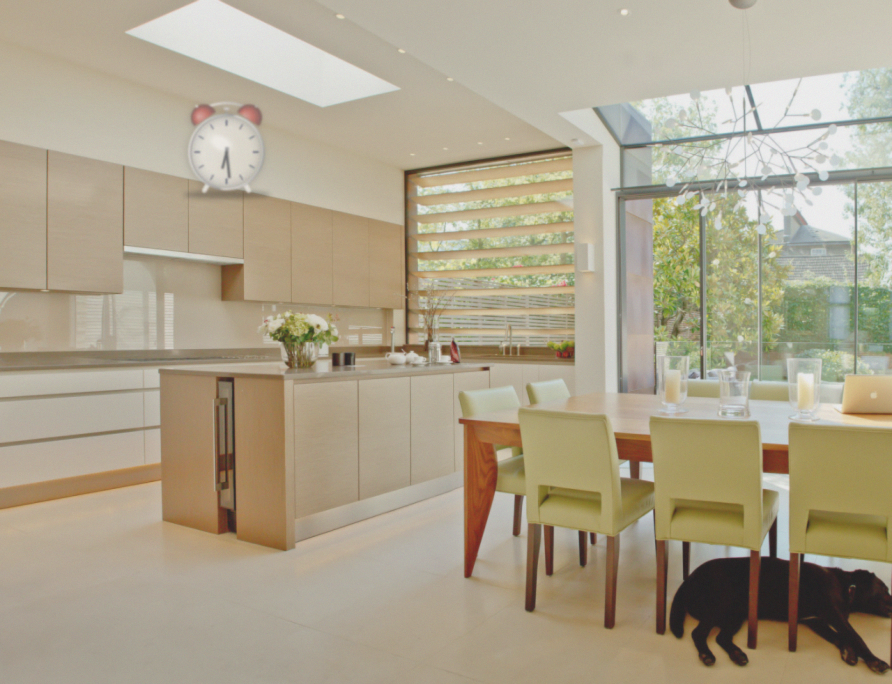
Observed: 6 h 29 min
